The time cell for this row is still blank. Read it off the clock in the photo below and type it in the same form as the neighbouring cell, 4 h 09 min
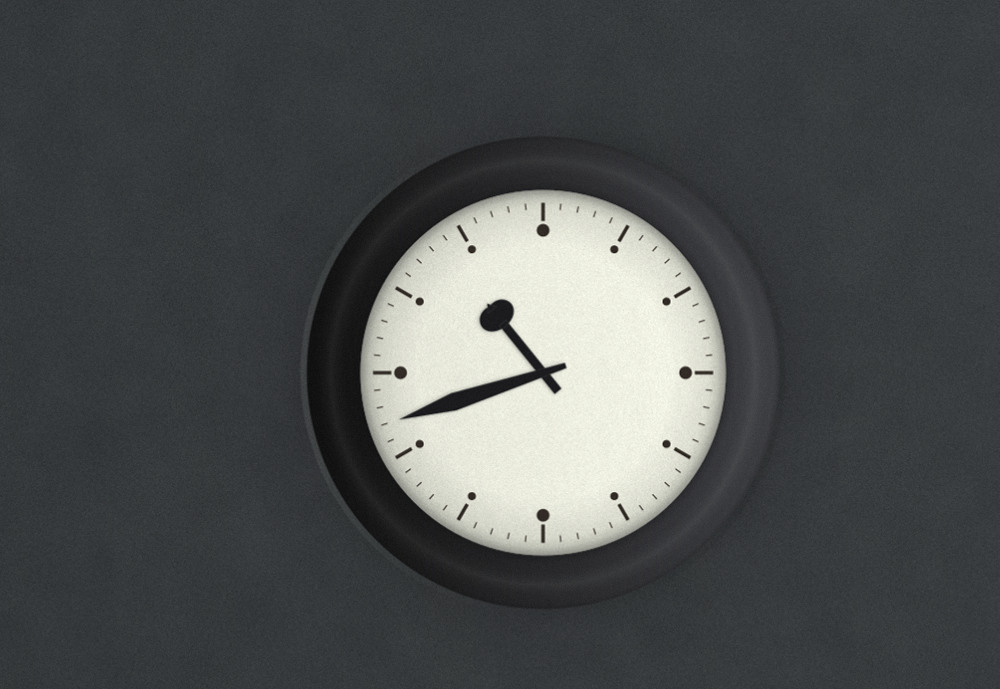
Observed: 10 h 42 min
